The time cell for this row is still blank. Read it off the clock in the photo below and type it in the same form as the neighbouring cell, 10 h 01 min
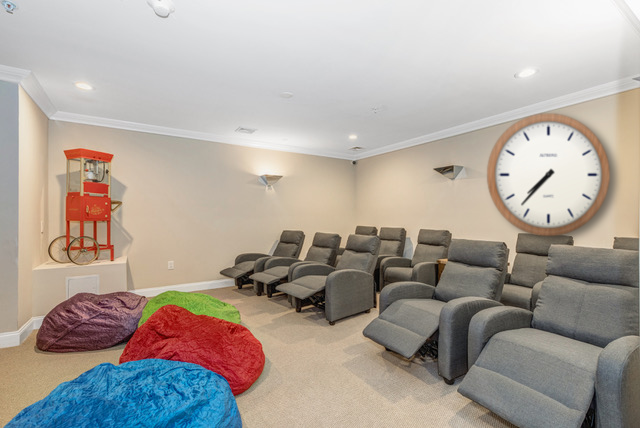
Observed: 7 h 37 min
